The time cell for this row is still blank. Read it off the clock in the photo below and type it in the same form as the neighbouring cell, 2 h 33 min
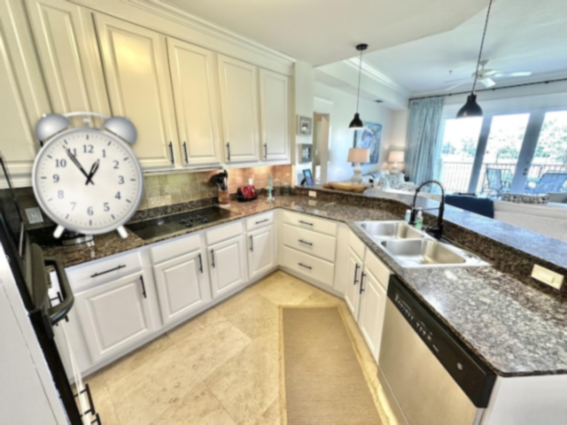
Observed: 12 h 54 min
